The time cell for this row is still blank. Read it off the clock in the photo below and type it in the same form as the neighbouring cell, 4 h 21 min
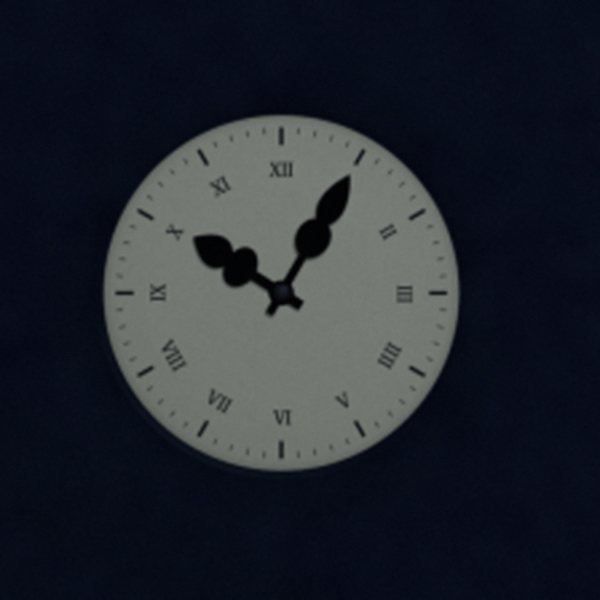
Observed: 10 h 05 min
